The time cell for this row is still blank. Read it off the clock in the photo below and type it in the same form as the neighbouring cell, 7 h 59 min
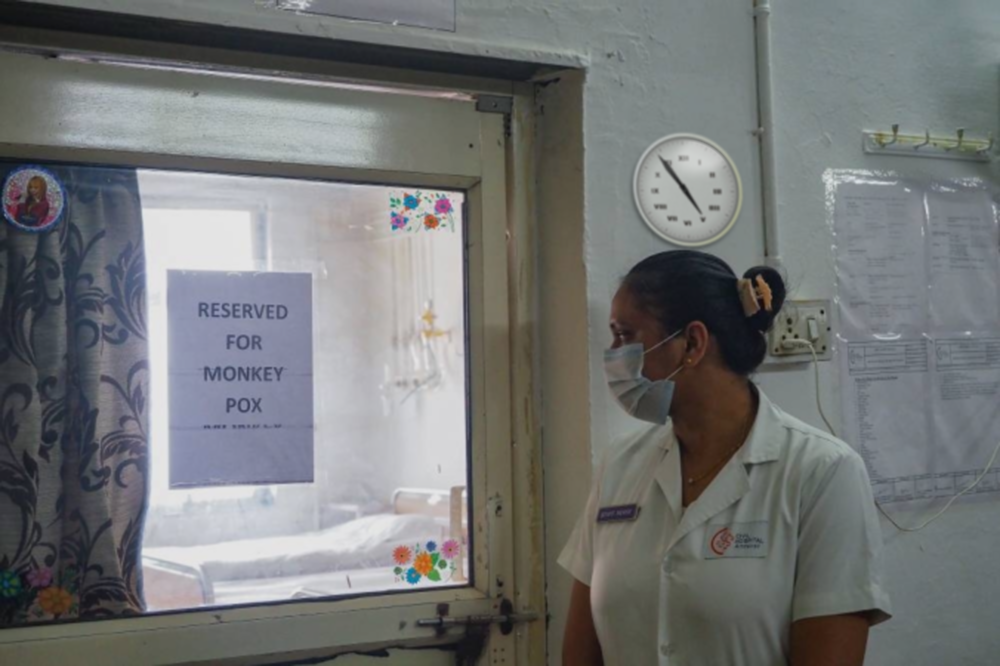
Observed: 4 h 54 min
